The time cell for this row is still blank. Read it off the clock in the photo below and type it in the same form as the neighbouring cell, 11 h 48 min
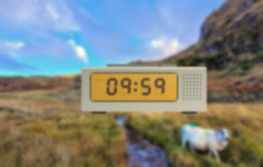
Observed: 9 h 59 min
